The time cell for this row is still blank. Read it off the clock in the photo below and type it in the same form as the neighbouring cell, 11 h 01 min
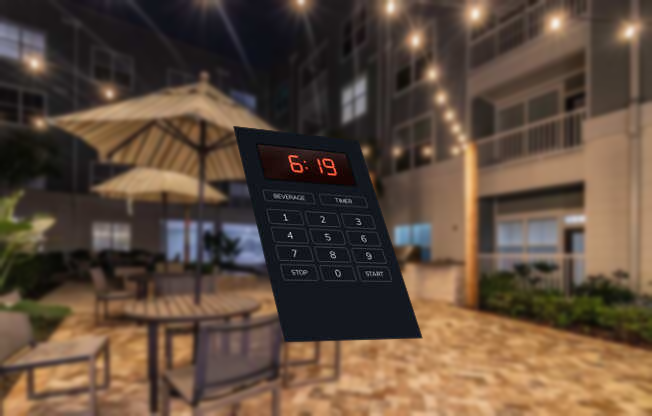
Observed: 6 h 19 min
